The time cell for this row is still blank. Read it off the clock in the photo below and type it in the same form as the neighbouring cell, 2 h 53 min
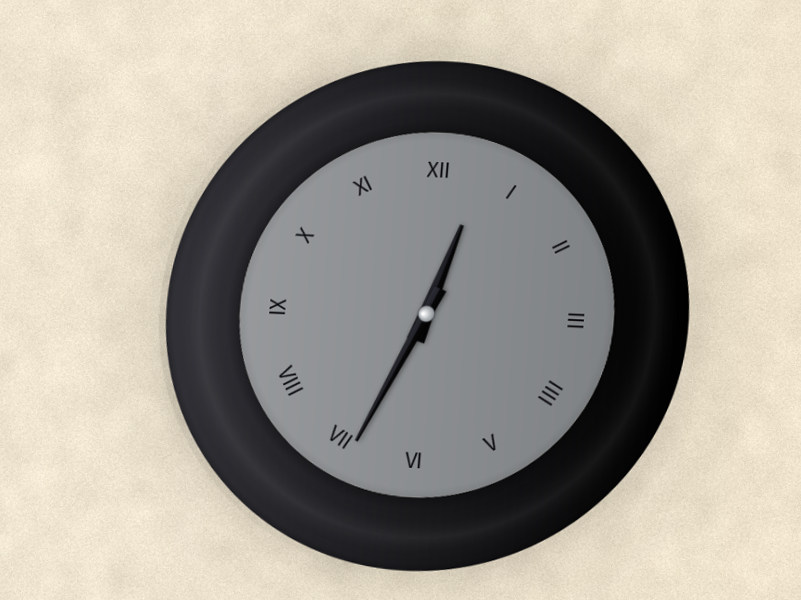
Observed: 12 h 34 min
